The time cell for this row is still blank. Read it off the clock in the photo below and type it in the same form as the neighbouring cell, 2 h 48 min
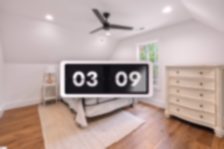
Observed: 3 h 09 min
